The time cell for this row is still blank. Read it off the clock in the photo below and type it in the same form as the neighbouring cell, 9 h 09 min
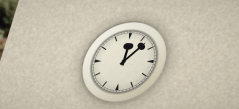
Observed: 12 h 07 min
